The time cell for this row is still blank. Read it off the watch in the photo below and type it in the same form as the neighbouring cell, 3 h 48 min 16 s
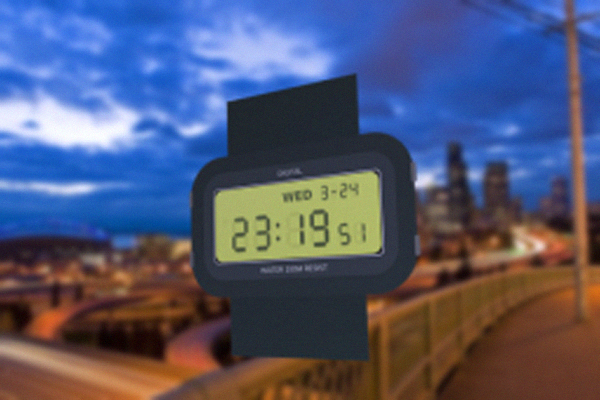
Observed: 23 h 19 min 51 s
